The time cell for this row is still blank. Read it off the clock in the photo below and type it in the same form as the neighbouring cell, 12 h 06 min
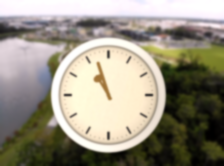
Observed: 10 h 57 min
